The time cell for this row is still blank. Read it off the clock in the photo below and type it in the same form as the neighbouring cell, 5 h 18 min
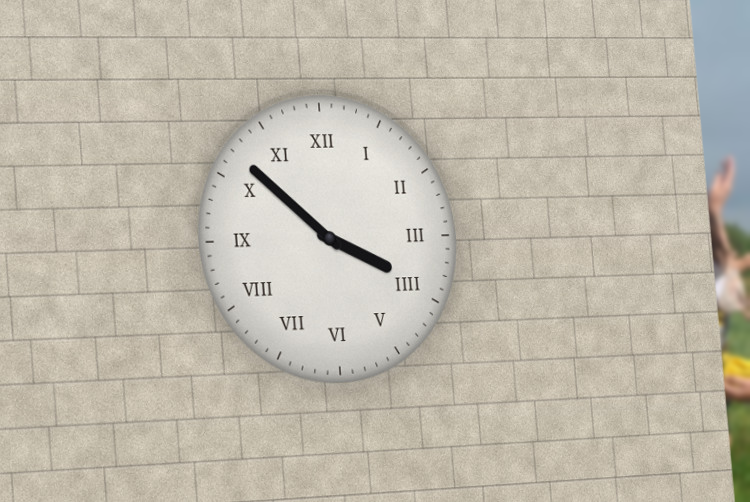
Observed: 3 h 52 min
